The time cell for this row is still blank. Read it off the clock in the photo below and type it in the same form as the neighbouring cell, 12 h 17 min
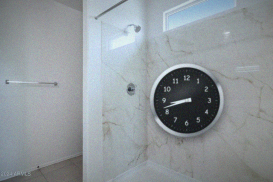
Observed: 8 h 42 min
